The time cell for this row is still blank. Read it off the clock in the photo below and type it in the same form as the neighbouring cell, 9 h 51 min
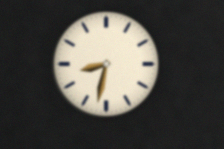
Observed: 8 h 32 min
